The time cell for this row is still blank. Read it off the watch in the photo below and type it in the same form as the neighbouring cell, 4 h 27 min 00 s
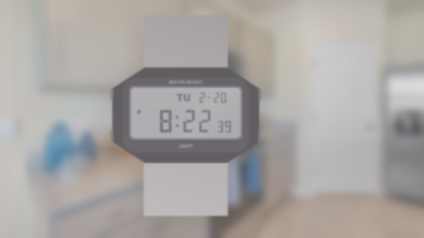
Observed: 8 h 22 min 39 s
